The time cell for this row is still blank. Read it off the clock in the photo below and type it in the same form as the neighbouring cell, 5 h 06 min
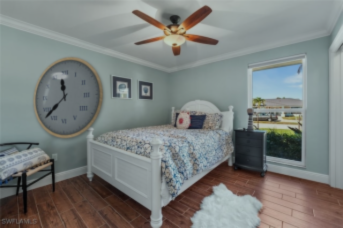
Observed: 11 h 38 min
